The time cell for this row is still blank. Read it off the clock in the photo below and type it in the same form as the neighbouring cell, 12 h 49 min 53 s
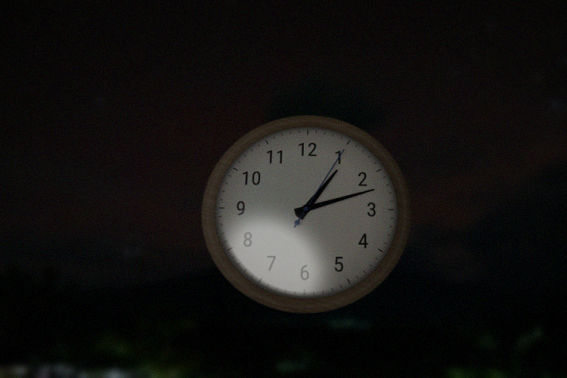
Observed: 1 h 12 min 05 s
